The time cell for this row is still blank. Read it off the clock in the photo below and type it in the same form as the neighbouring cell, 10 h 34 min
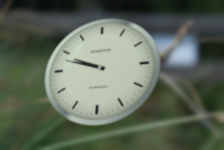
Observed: 9 h 48 min
